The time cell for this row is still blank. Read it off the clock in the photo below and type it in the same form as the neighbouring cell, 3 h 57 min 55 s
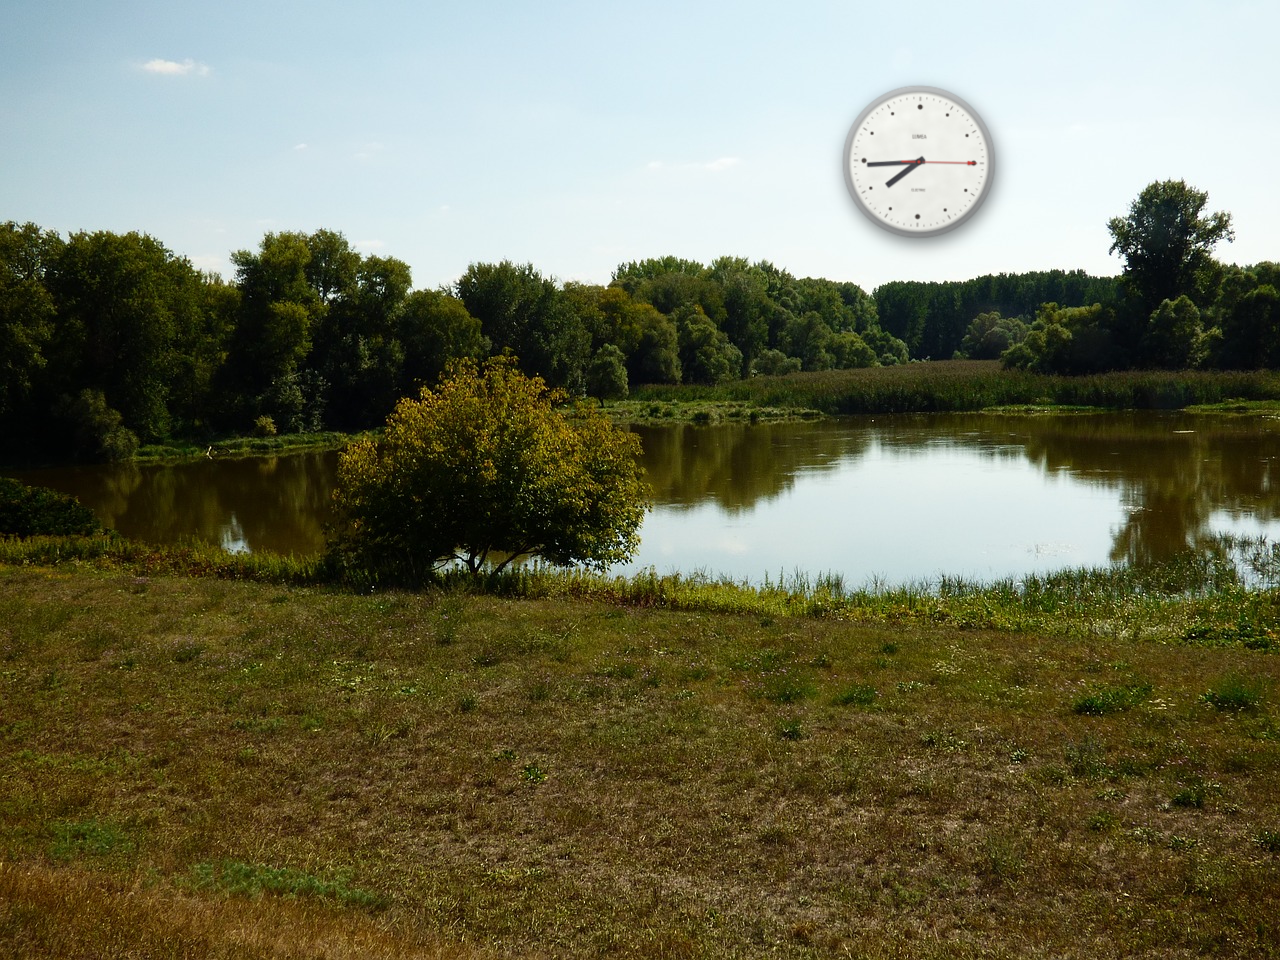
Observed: 7 h 44 min 15 s
